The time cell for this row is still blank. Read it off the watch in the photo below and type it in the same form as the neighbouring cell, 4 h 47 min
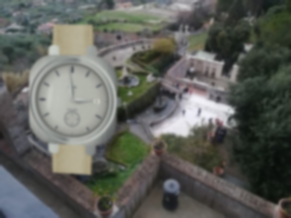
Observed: 2 h 59 min
